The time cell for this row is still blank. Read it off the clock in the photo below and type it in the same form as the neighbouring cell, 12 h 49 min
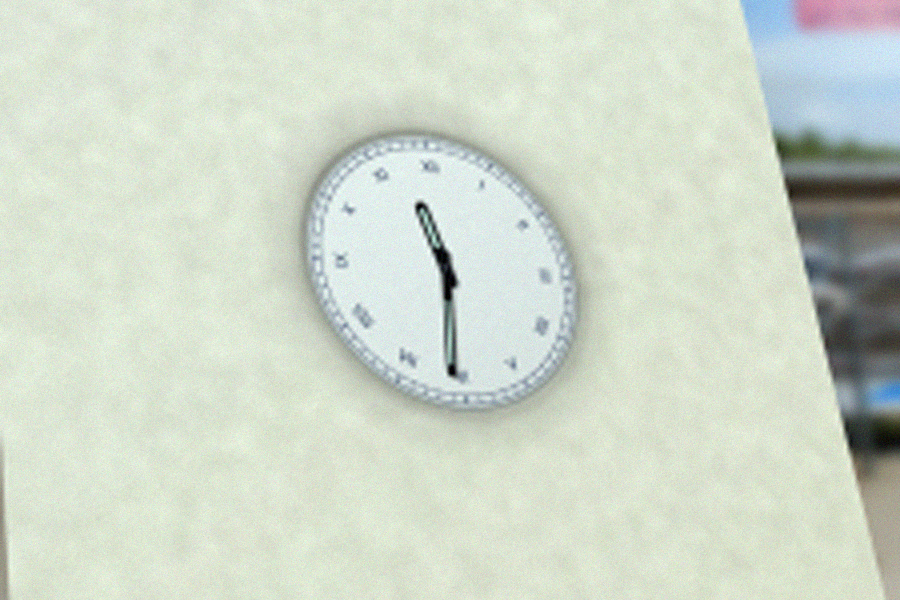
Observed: 11 h 31 min
